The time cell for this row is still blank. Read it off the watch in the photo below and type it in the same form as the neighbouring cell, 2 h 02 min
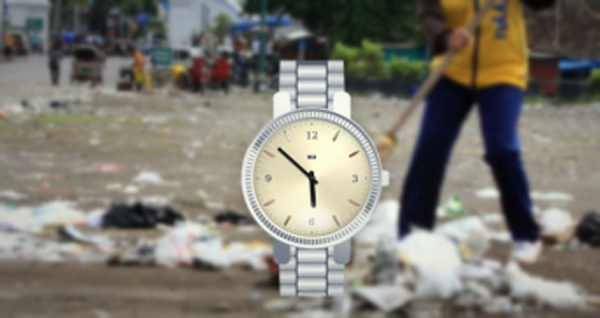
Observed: 5 h 52 min
